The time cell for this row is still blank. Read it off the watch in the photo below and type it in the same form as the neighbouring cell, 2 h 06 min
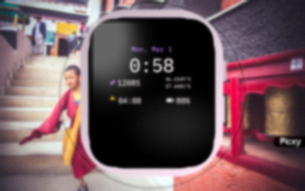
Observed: 0 h 58 min
